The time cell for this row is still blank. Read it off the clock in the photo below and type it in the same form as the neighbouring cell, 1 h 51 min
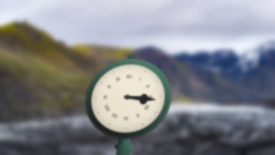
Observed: 3 h 16 min
